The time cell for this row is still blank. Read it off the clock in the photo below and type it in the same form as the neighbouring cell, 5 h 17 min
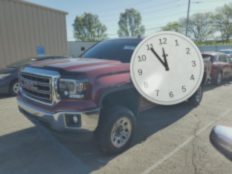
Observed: 11 h 55 min
